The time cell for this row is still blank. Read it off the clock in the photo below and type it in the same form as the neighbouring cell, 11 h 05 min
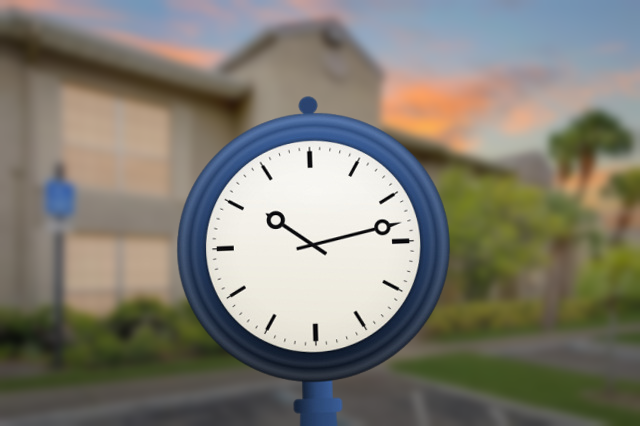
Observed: 10 h 13 min
